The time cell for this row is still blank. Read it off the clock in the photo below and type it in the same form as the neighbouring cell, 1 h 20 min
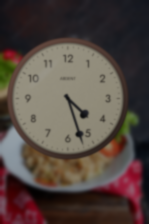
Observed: 4 h 27 min
